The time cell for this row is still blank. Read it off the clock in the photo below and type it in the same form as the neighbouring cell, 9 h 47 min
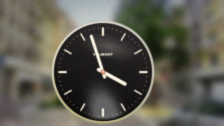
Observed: 3 h 57 min
